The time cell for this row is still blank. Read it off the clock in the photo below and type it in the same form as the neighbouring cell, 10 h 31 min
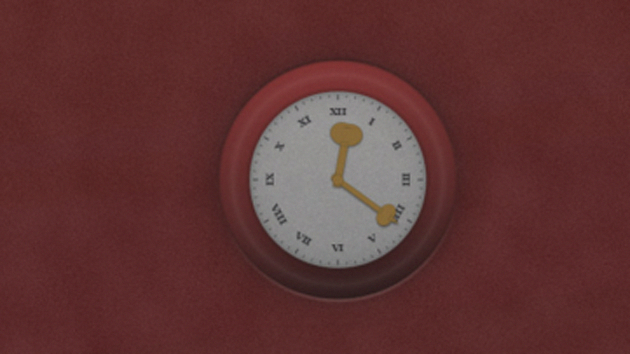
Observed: 12 h 21 min
